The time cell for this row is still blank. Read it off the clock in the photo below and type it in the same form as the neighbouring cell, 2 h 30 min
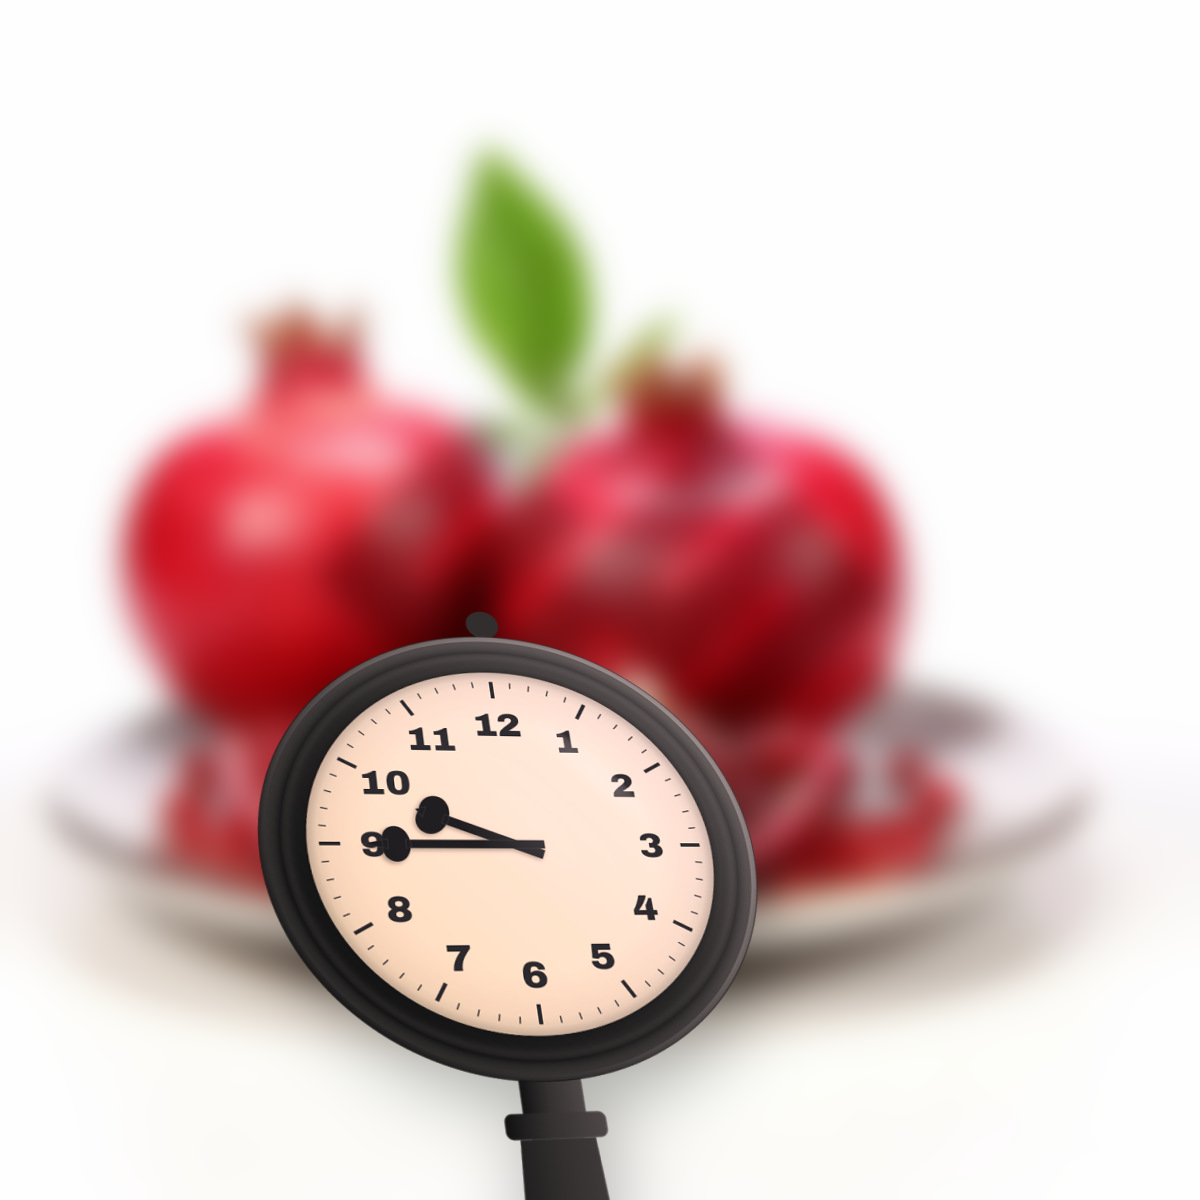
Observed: 9 h 45 min
